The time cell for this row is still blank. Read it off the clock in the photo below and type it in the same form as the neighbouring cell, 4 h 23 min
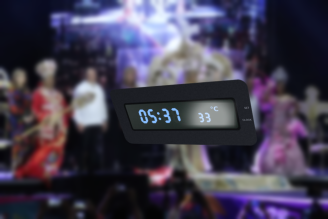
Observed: 5 h 37 min
